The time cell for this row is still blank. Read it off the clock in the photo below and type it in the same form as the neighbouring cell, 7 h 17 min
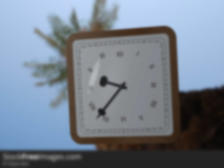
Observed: 9 h 37 min
